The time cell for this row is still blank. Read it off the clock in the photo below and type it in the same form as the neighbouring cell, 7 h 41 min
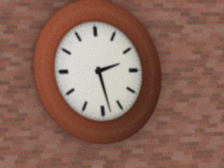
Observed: 2 h 28 min
